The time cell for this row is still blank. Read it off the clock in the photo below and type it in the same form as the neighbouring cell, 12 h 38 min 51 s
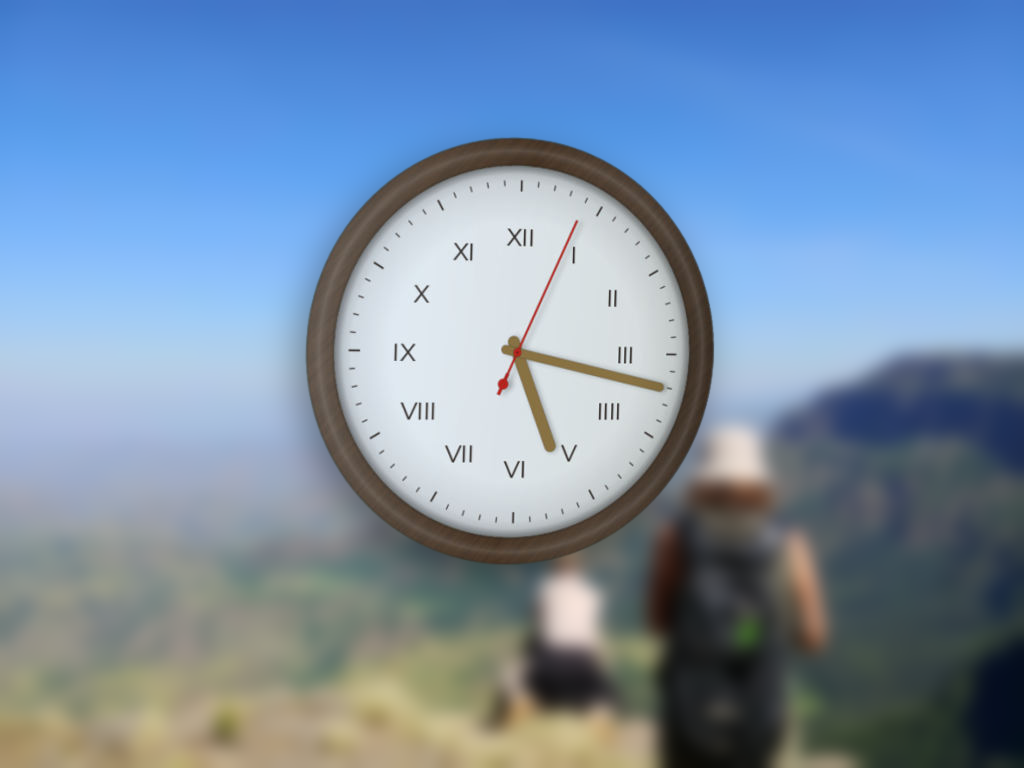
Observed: 5 h 17 min 04 s
